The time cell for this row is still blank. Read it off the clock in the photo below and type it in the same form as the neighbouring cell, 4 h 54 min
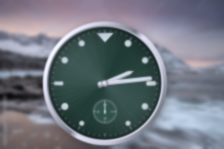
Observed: 2 h 14 min
